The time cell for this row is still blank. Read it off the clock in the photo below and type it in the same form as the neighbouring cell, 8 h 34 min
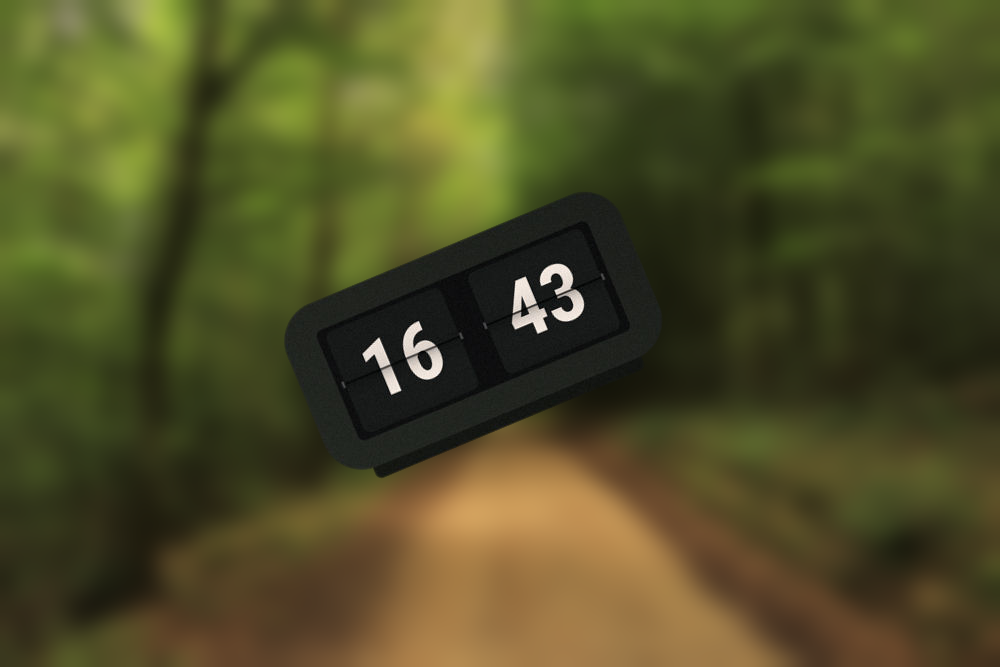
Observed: 16 h 43 min
